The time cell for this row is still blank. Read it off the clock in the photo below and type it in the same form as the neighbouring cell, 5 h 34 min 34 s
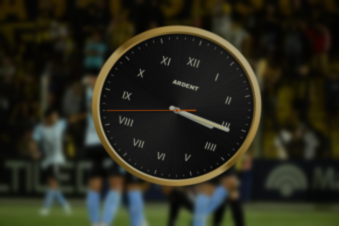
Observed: 3 h 15 min 42 s
